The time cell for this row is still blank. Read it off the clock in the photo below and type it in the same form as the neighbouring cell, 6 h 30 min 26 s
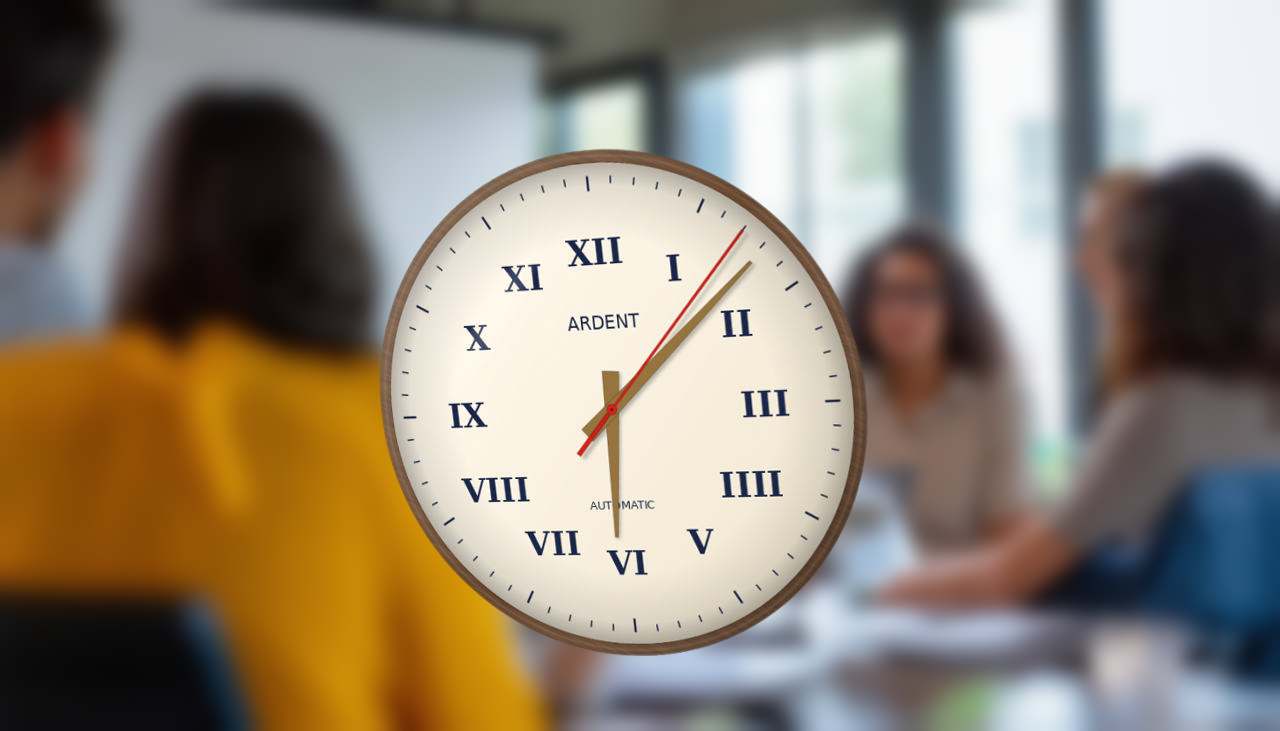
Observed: 6 h 08 min 07 s
